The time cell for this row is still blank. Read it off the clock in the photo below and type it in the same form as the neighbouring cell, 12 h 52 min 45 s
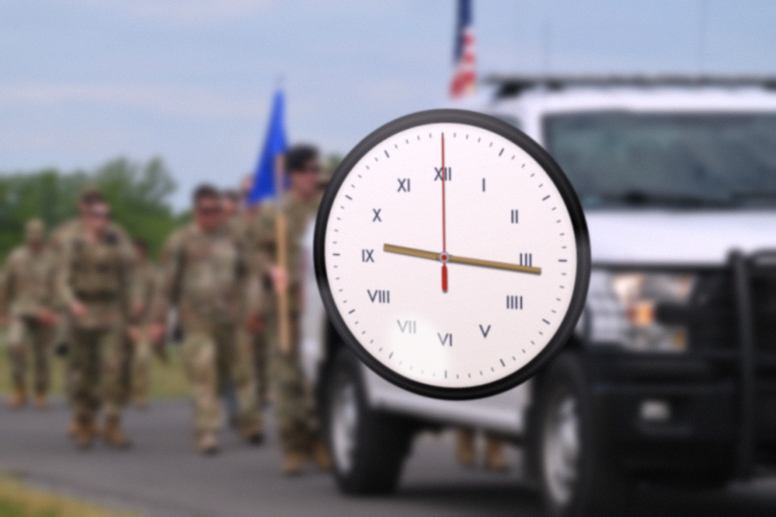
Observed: 9 h 16 min 00 s
